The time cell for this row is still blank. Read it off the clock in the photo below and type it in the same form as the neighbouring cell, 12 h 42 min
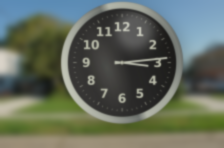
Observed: 3 h 14 min
